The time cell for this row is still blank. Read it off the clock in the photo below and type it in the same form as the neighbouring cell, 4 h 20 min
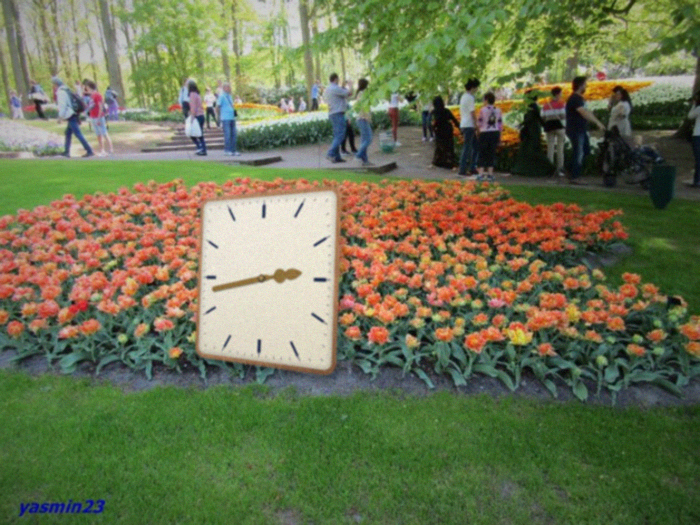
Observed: 2 h 43 min
